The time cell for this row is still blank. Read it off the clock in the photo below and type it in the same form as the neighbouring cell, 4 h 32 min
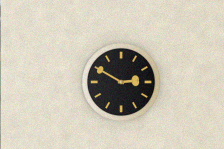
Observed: 2 h 50 min
